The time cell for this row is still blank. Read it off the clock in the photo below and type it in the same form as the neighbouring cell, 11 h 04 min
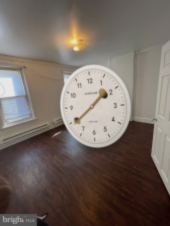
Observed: 1 h 39 min
